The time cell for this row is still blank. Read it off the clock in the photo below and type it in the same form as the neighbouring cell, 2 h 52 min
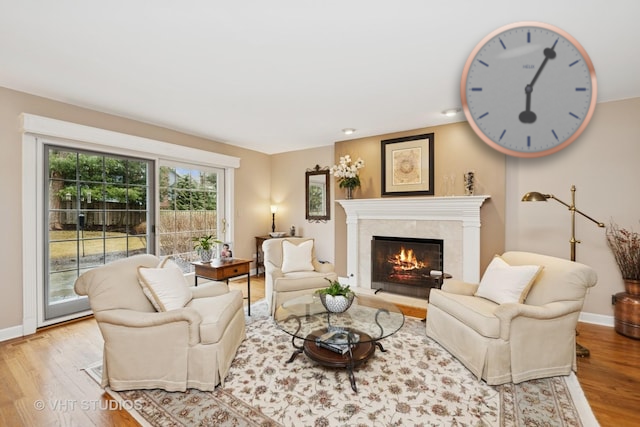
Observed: 6 h 05 min
